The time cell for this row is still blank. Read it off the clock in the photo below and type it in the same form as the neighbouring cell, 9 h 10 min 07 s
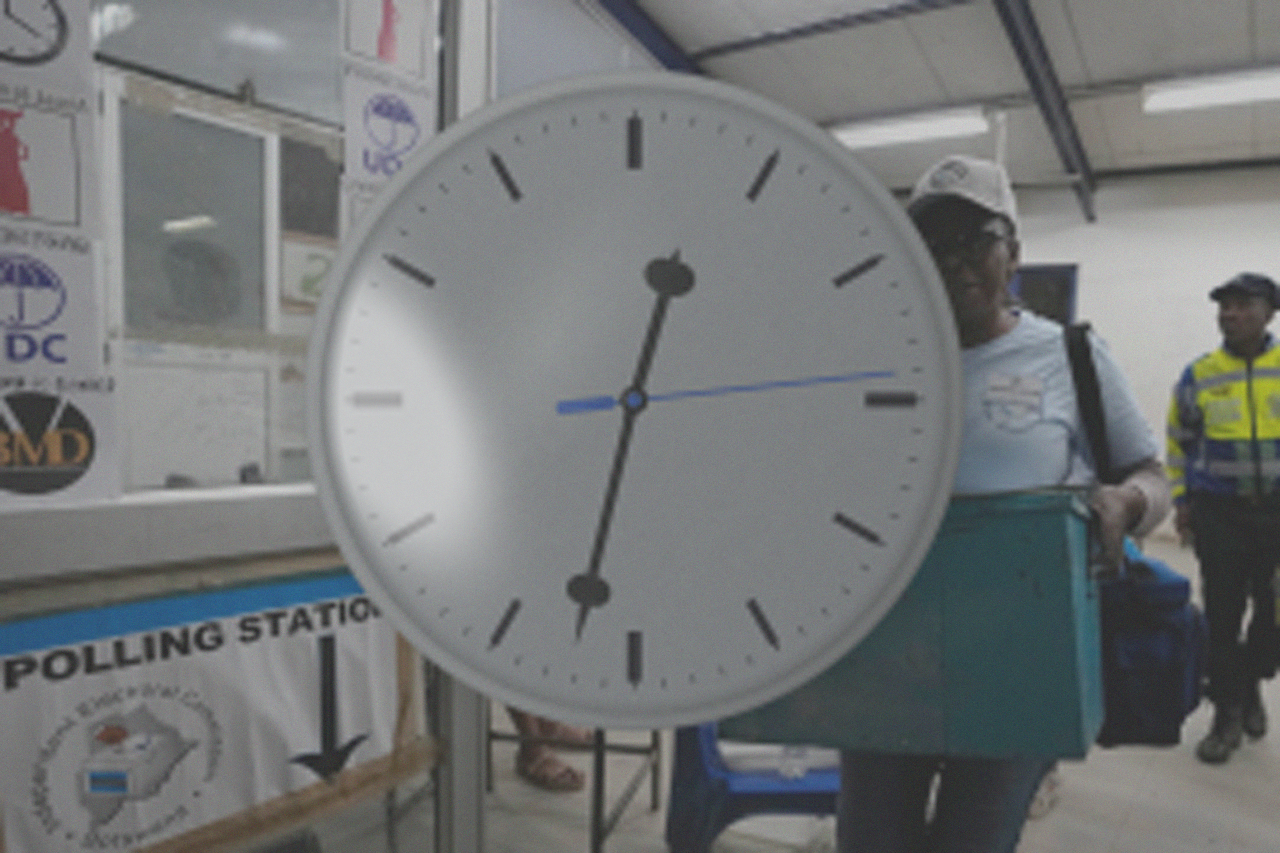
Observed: 12 h 32 min 14 s
